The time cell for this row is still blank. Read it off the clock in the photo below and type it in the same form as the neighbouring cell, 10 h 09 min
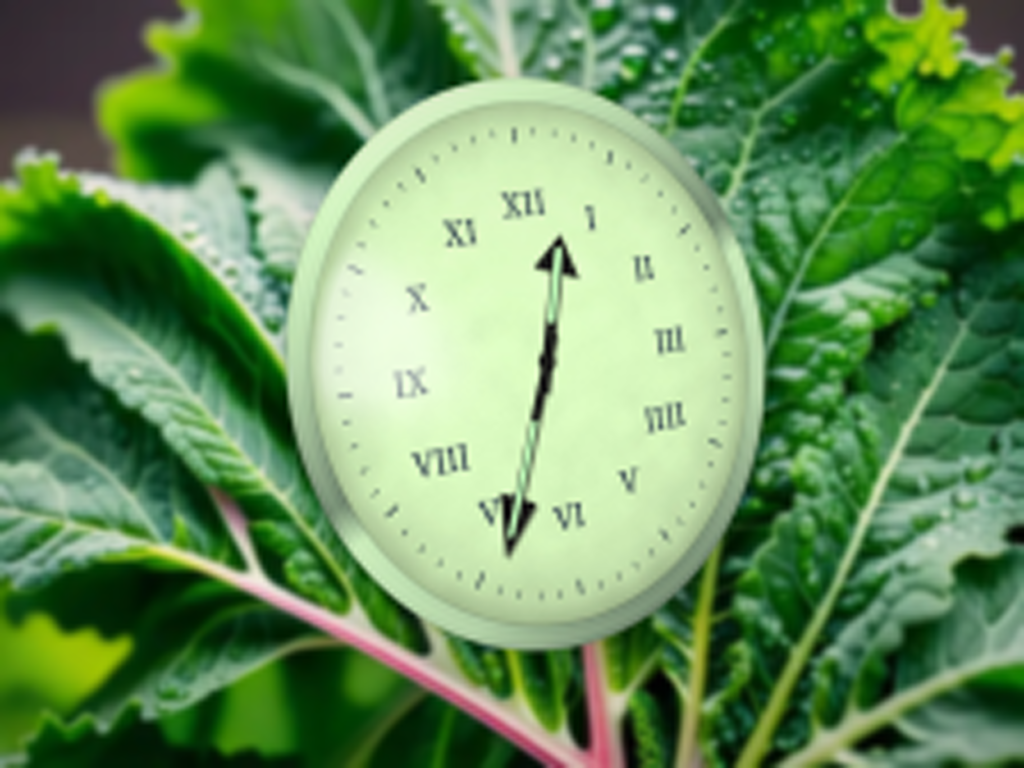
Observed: 12 h 34 min
